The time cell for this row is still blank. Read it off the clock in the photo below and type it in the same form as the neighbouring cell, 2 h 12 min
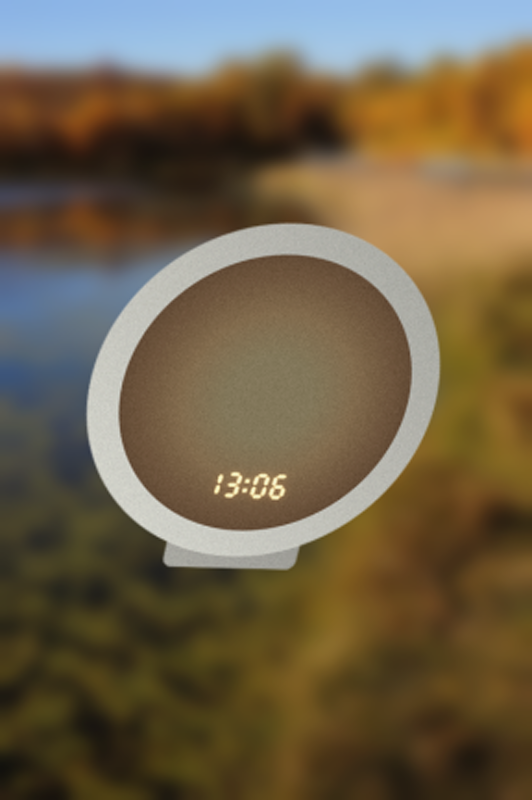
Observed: 13 h 06 min
